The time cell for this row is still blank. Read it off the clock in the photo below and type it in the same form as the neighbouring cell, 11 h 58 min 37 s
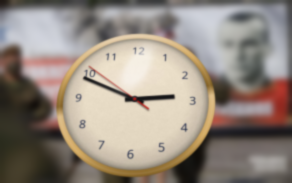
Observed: 2 h 48 min 51 s
